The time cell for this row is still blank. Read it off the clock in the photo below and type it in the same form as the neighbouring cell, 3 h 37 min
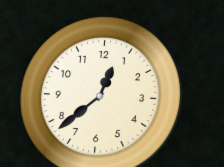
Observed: 12 h 38 min
